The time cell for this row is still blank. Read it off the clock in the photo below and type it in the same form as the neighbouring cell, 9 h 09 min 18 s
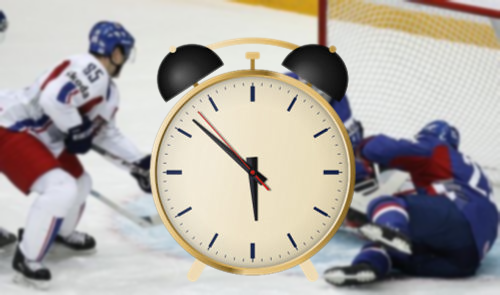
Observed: 5 h 51 min 53 s
